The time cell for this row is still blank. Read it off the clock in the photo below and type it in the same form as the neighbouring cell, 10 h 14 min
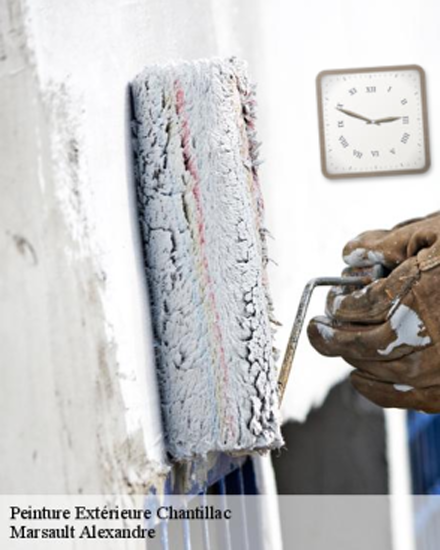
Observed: 2 h 49 min
